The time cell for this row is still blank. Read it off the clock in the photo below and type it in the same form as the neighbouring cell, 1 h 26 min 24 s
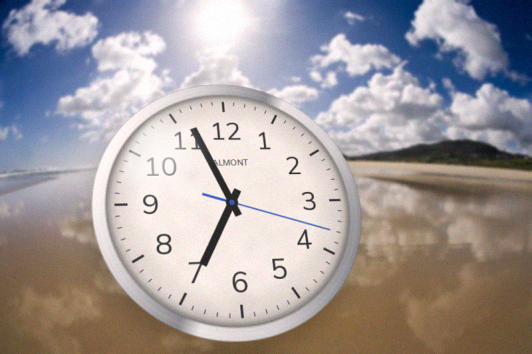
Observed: 6 h 56 min 18 s
